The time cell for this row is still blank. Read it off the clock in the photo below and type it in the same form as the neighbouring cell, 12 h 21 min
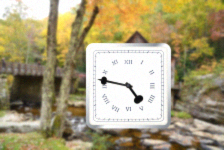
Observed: 4 h 47 min
